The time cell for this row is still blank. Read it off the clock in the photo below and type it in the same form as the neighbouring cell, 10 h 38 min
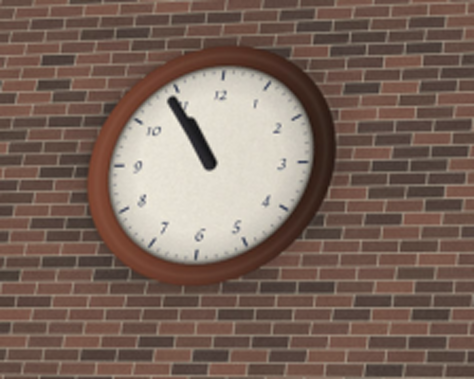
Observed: 10 h 54 min
